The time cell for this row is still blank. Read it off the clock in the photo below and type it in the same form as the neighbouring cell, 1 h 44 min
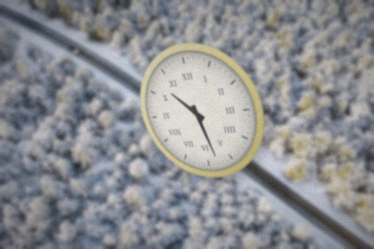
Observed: 10 h 28 min
